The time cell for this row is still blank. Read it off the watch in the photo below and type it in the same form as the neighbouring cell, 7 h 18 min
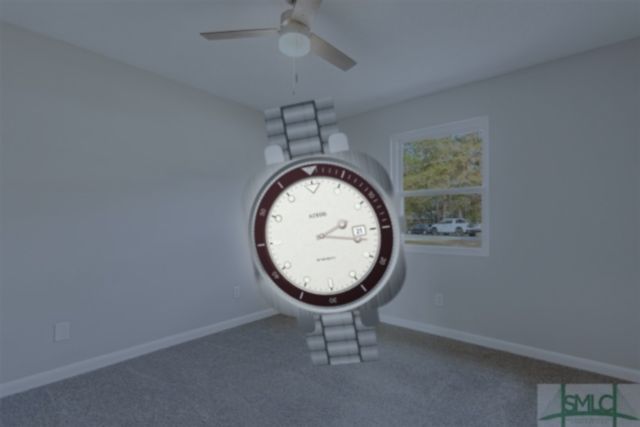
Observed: 2 h 17 min
